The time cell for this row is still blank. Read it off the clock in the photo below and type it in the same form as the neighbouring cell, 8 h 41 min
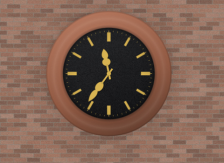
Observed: 11 h 36 min
